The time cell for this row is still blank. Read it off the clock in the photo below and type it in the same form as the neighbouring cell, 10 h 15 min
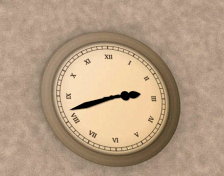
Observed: 2 h 42 min
